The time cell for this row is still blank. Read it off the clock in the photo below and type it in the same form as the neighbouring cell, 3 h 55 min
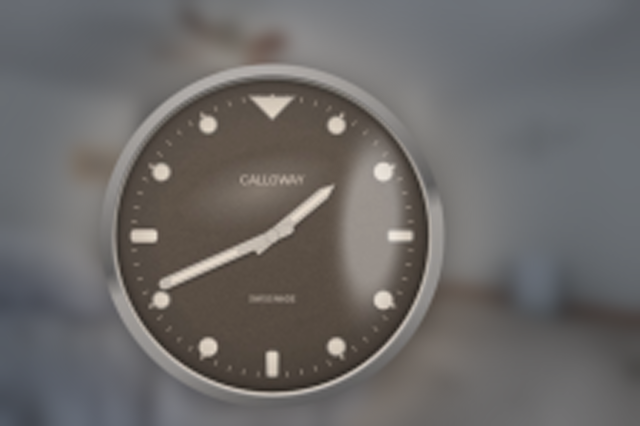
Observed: 1 h 41 min
